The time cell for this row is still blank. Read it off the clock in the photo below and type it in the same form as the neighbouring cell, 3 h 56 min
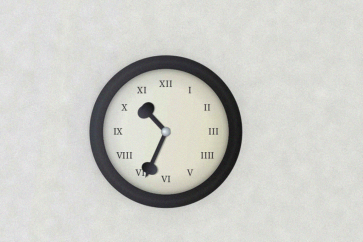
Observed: 10 h 34 min
